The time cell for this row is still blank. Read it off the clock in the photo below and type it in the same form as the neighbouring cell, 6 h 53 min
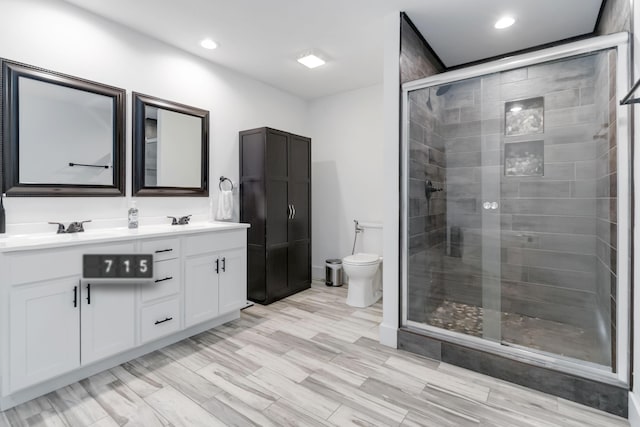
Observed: 7 h 15 min
